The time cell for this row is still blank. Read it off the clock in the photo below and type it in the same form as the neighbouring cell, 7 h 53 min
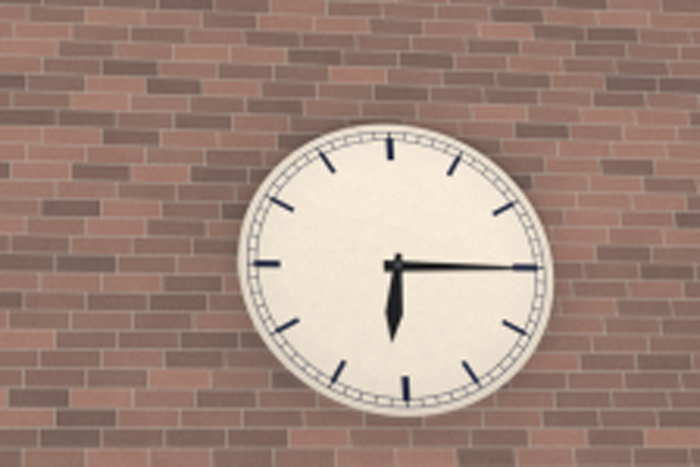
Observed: 6 h 15 min
